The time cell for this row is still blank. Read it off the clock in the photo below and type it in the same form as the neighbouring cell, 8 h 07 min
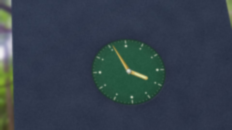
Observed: 3 h 56 min
